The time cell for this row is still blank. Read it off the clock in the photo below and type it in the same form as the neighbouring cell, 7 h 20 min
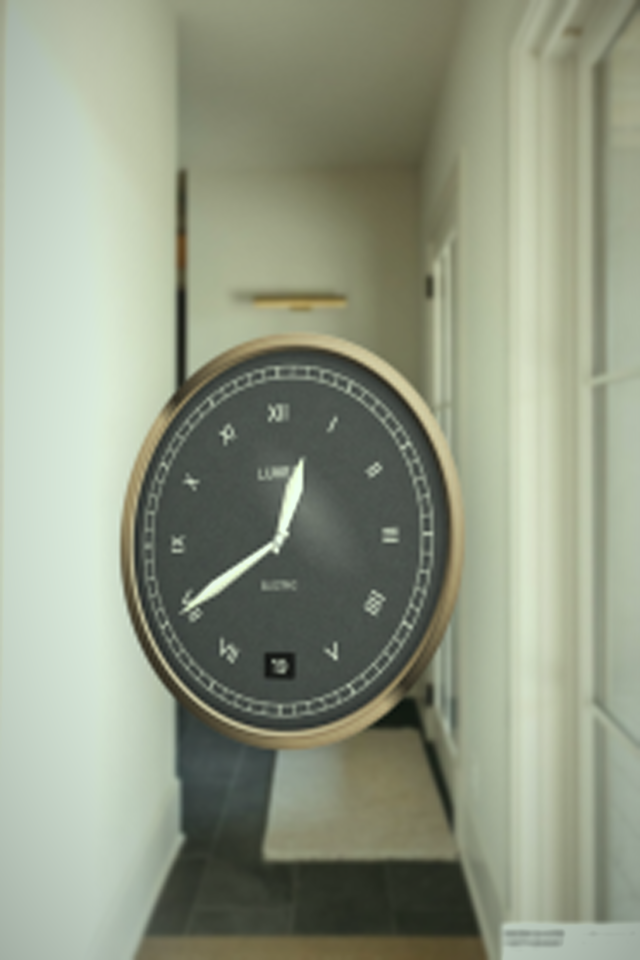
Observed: 12 h 40 min
